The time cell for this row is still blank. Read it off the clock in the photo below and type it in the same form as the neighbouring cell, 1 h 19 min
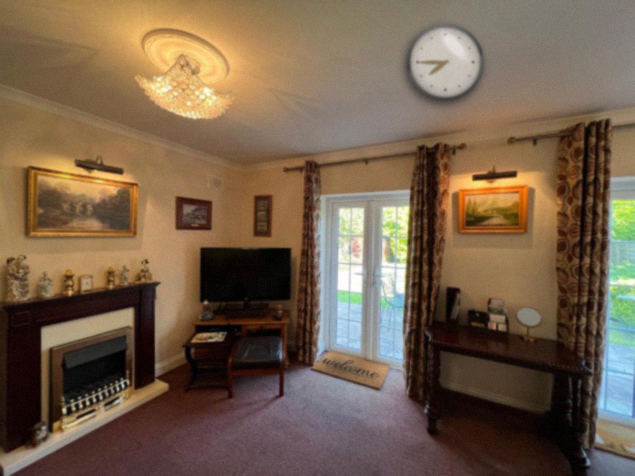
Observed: 7 h 45 min
